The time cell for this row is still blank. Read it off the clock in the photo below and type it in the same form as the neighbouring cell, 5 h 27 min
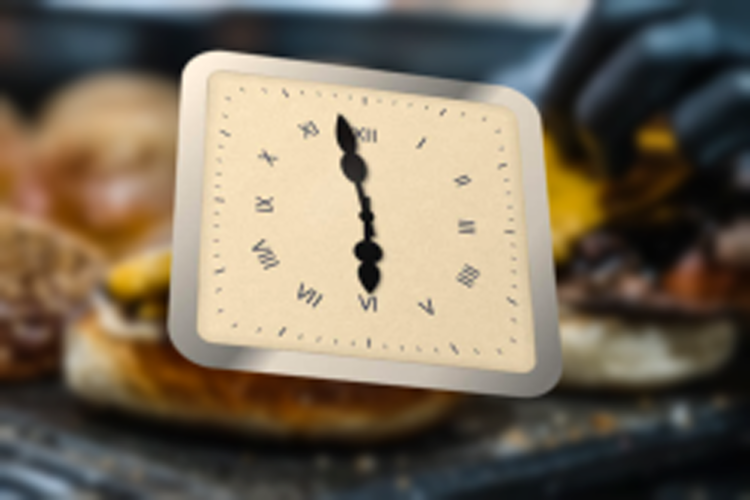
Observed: 5 h 58 min
